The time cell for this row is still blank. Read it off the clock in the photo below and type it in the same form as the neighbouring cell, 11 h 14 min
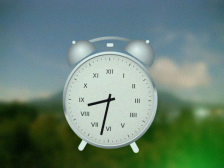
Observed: 8 h 32 min
